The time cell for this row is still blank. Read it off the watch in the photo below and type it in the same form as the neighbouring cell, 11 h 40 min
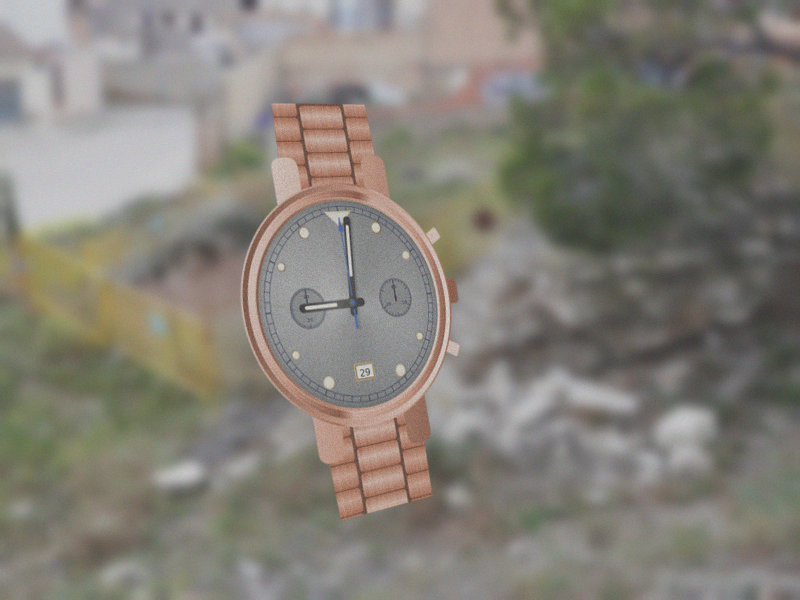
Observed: 9 h 01 min
